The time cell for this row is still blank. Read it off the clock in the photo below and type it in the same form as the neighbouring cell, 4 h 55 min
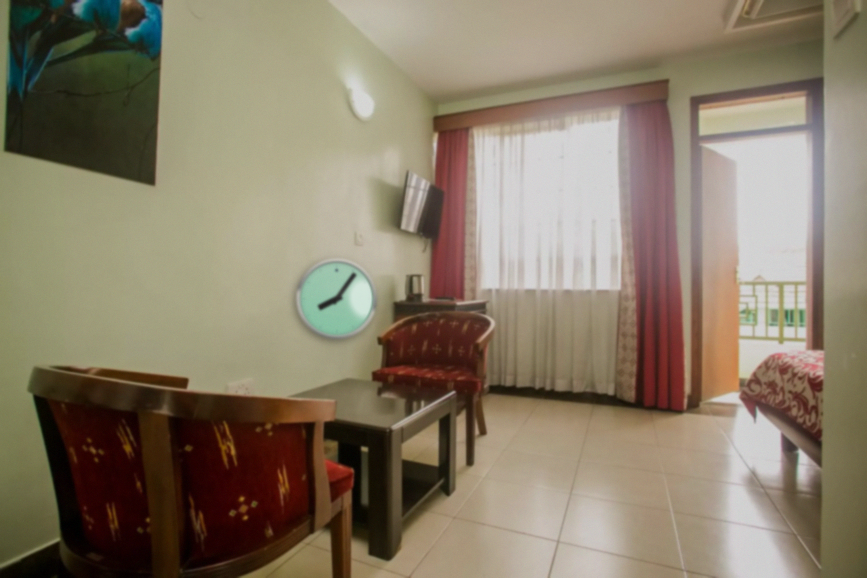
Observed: 8 h 06 min
